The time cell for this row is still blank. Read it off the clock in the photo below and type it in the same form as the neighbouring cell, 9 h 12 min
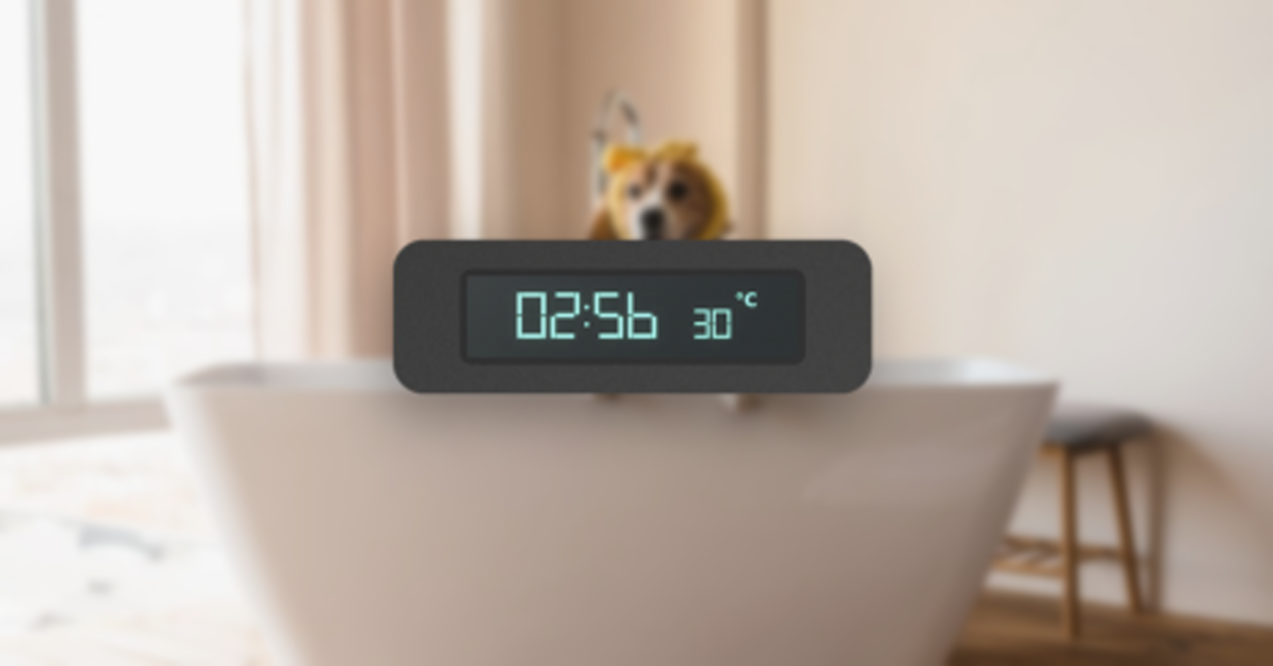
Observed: 2 h 56 min
